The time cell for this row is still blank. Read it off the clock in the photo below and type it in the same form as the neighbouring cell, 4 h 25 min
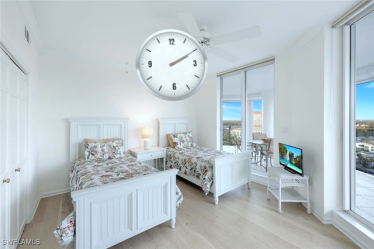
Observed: 2 h 10 min
